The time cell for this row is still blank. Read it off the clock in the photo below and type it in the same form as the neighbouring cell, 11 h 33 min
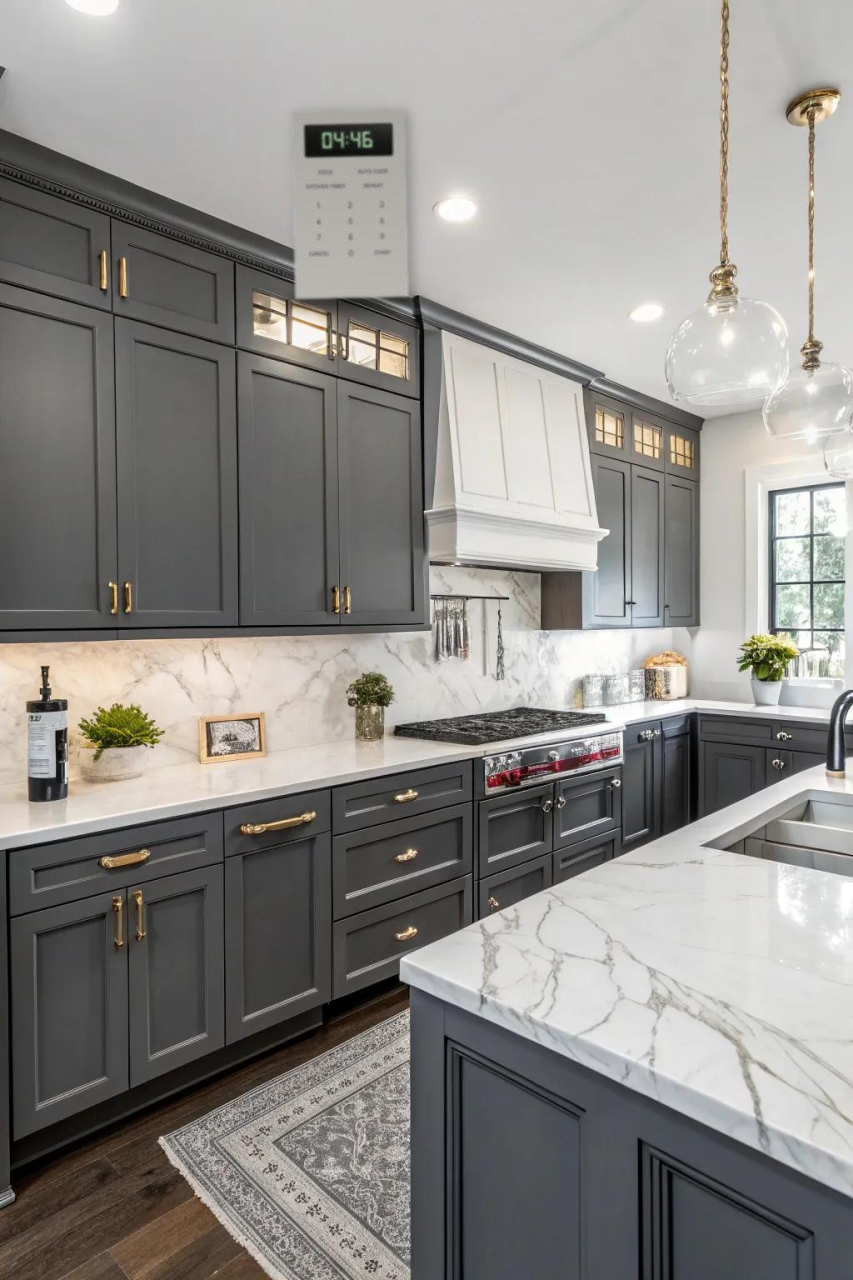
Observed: 4 h 46 min
